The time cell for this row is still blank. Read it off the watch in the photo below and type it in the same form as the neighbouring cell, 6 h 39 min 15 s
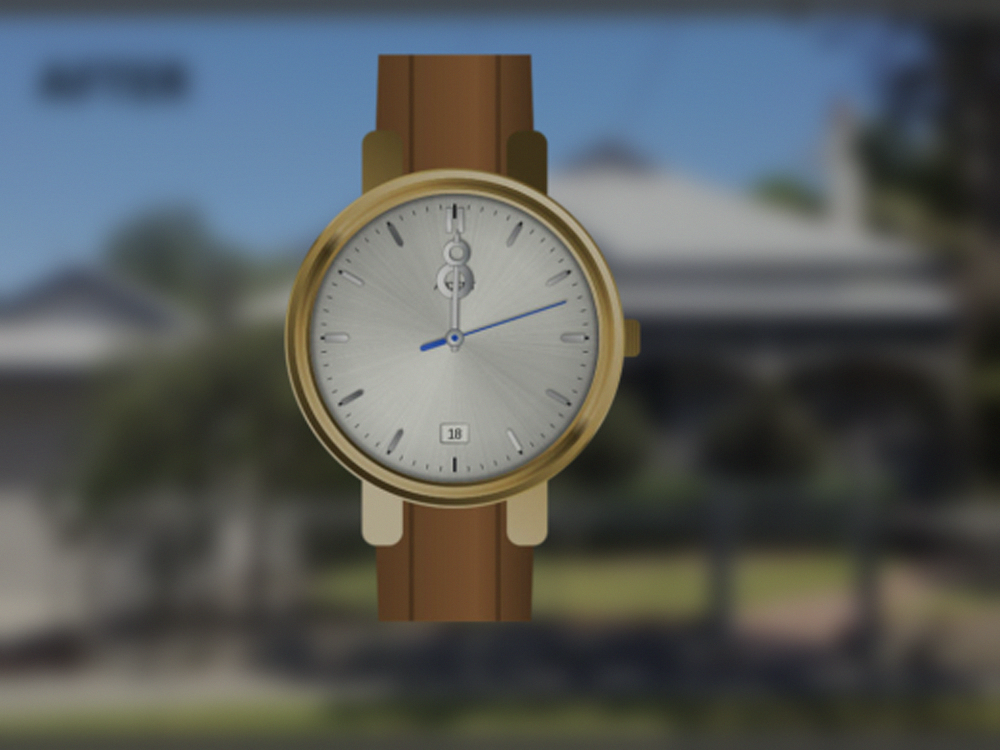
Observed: 12 h 00 min 12 s
